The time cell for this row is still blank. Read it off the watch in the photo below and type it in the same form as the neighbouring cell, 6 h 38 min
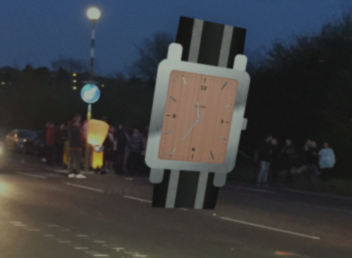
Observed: 11 h 35 min
